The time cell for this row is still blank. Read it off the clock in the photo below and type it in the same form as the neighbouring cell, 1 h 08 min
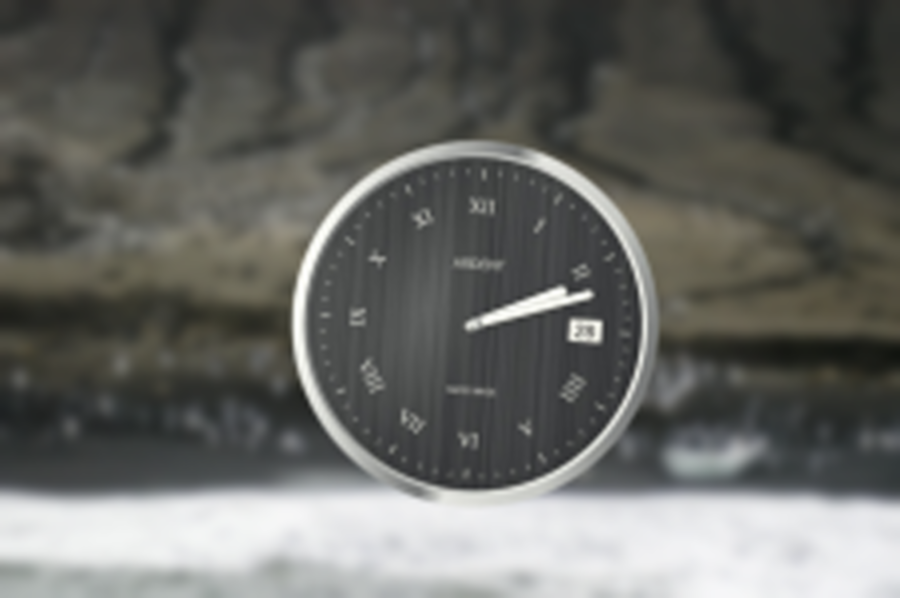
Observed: 2 h 12 min
